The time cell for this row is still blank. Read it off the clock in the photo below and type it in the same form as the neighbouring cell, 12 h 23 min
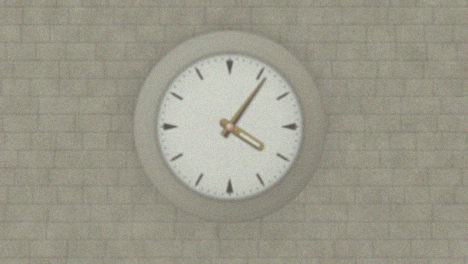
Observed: 4 h 06 min
